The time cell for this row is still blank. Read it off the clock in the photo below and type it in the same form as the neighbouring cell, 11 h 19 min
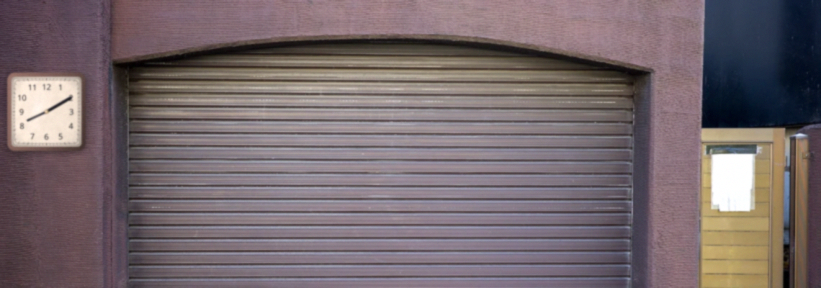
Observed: 8 h 10 min
